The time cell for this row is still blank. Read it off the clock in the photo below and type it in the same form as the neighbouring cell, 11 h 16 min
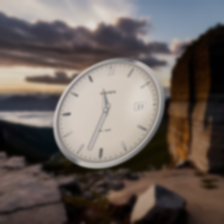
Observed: 11 h 33 min
